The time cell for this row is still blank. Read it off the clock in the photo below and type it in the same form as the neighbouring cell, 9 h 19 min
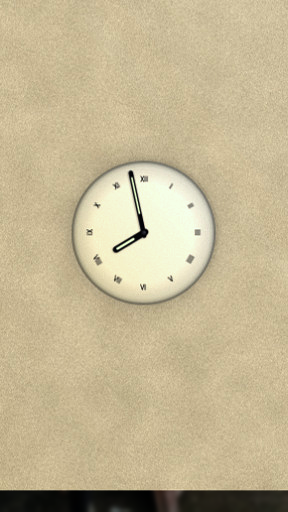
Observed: 7 h 58 min
